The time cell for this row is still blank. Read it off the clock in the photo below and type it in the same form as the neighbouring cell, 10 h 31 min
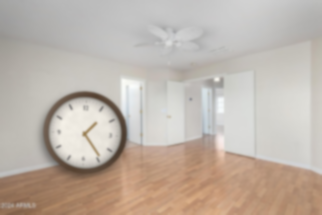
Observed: 1 h 24 min
